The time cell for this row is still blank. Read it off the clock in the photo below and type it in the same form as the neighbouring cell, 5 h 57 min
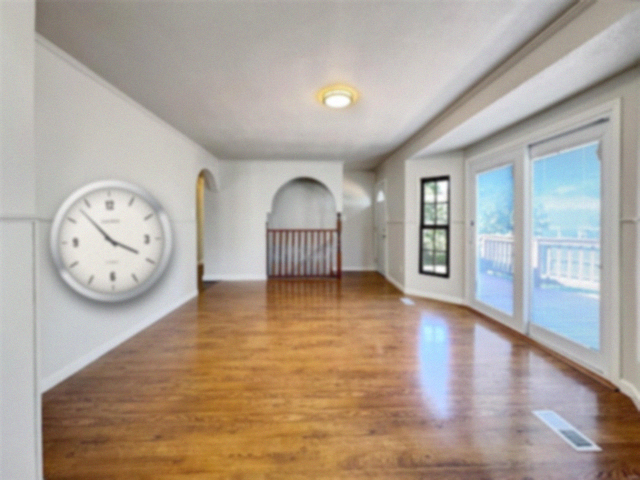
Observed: 3 h 53 min
